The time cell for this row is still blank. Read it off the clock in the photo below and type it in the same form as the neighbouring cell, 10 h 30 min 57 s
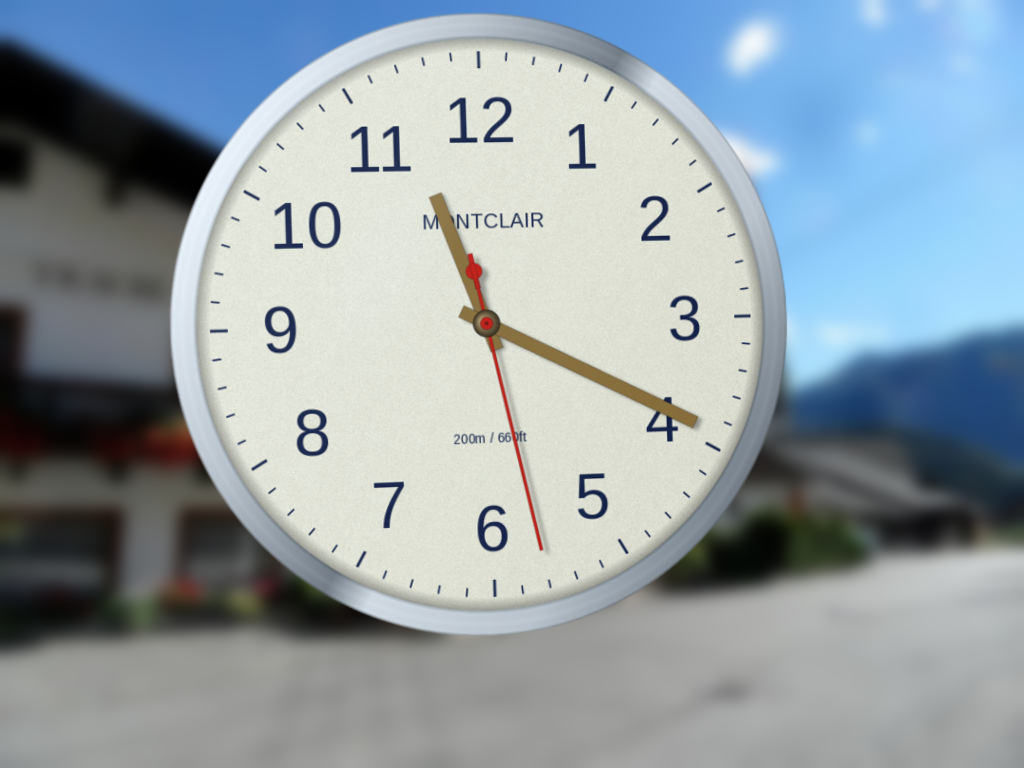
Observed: 11 h 19 min 28 s
